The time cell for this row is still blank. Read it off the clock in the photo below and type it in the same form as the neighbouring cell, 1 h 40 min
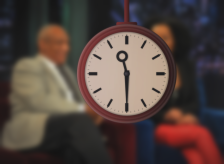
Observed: 11 h 30 min
